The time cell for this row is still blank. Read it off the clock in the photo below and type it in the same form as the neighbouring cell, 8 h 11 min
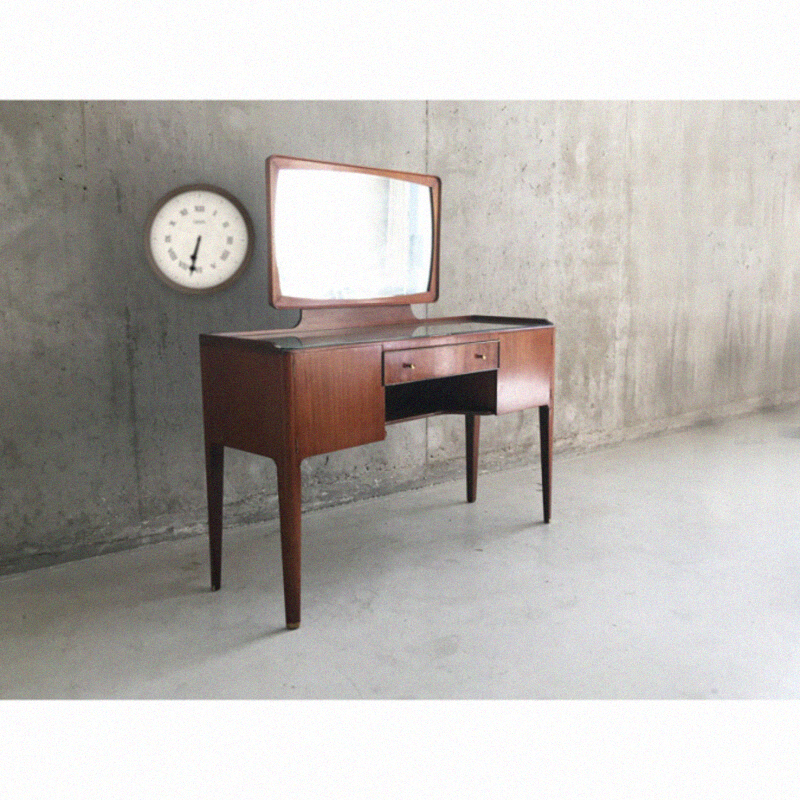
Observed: 6 h 32 min
